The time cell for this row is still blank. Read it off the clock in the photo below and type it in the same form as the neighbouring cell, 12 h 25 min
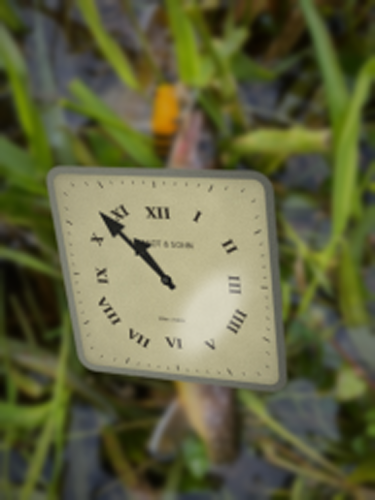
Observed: 10 h 53 min
